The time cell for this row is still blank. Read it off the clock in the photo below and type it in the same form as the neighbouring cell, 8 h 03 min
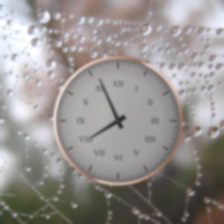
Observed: 7 h 56 min
